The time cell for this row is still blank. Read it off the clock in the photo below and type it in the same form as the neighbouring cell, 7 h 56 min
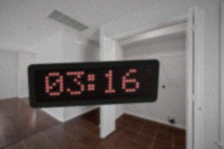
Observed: 3 h 16 min
